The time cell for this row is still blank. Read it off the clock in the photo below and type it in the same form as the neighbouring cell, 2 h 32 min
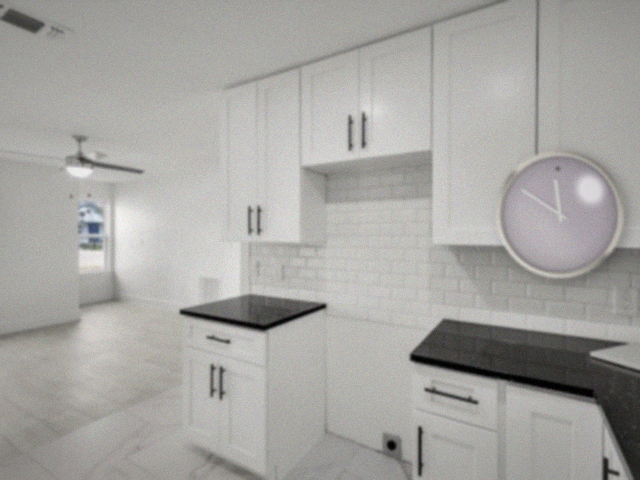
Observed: 11 h 51 min
